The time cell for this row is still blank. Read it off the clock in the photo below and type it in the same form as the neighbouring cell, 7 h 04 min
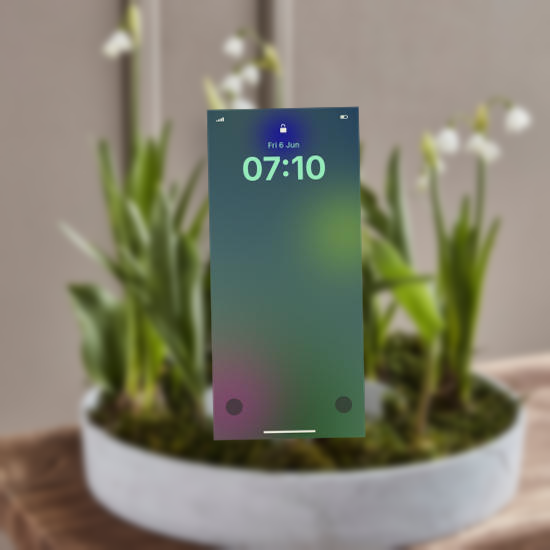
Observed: 7 h 10 min
